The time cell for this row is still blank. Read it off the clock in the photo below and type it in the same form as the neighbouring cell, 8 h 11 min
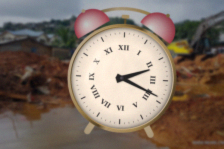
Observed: 2 h 19 min
